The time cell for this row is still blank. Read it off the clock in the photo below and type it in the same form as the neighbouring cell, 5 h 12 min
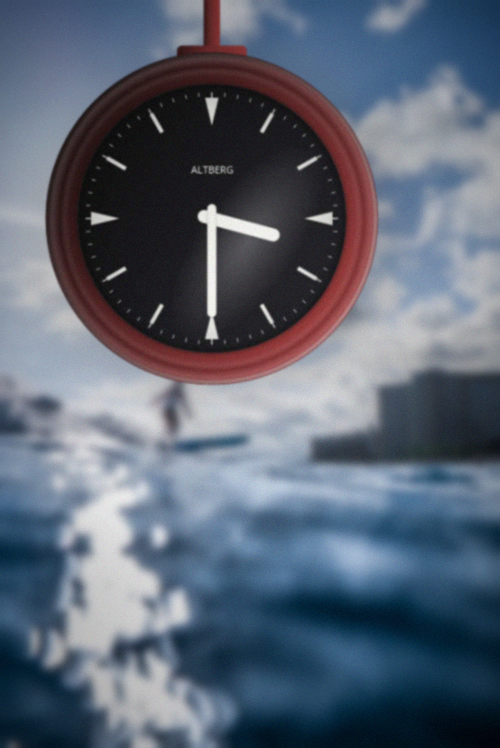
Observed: 3 h 30 min
